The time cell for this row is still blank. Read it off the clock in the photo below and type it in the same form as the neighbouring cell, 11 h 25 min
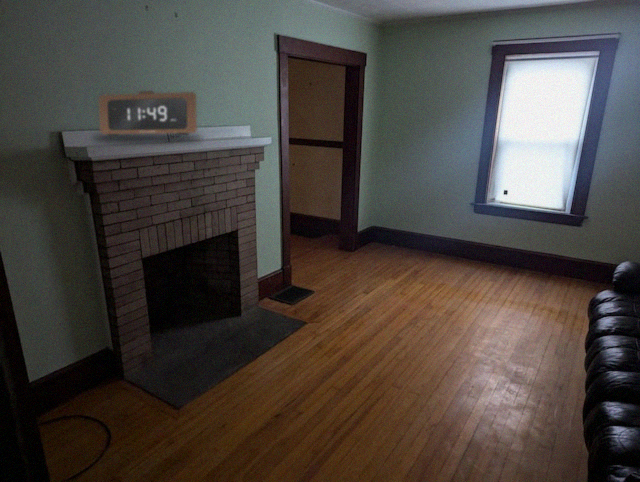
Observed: 11 h 49 min
